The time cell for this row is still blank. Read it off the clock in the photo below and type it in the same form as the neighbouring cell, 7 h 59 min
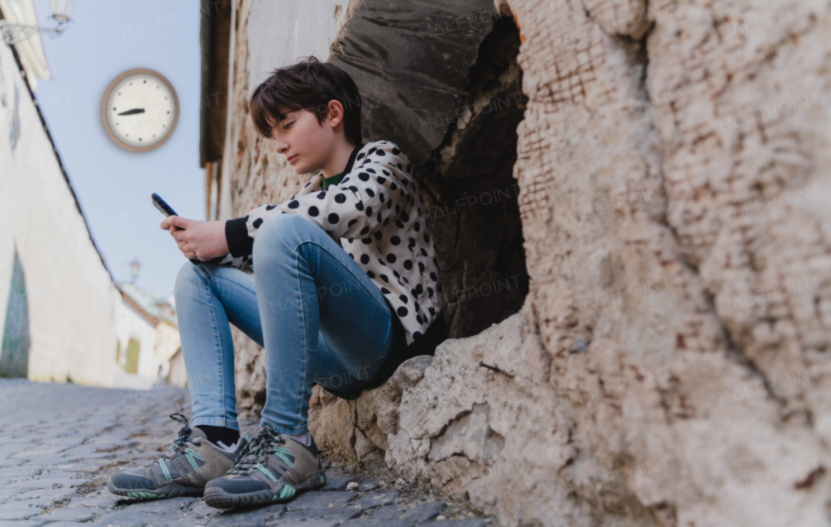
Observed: 8 h 43 min
